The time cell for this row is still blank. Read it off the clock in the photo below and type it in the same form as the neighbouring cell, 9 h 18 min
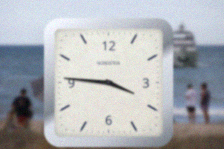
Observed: 3 h 46 min
